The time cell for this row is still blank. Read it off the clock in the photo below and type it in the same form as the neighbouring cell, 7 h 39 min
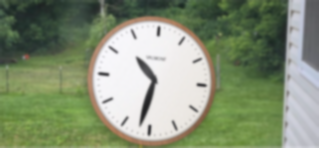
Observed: 10 h 32 min
